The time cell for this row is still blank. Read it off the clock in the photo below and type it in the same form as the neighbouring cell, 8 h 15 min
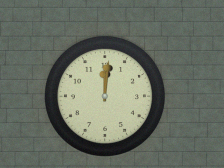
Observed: 12 h 01 min
